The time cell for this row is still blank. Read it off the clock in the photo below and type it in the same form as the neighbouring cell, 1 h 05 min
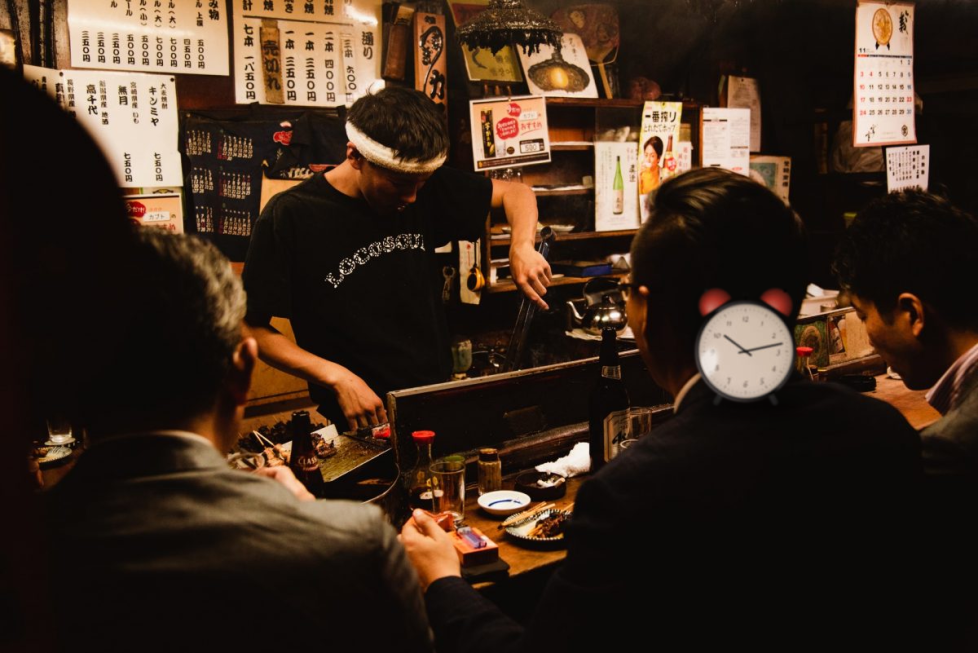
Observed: 10 h 13 min
